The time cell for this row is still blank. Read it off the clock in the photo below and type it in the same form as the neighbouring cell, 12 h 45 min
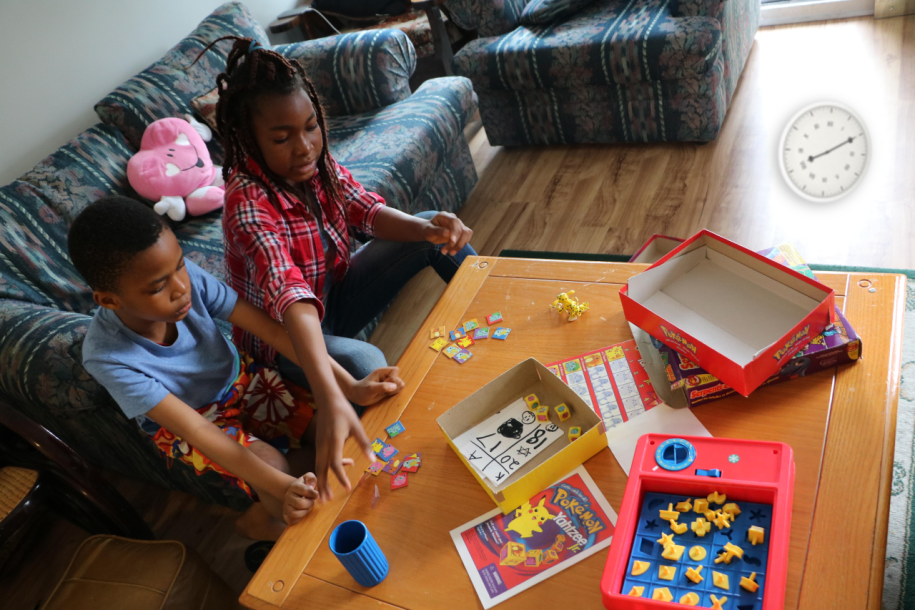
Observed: 8 h 10 min
